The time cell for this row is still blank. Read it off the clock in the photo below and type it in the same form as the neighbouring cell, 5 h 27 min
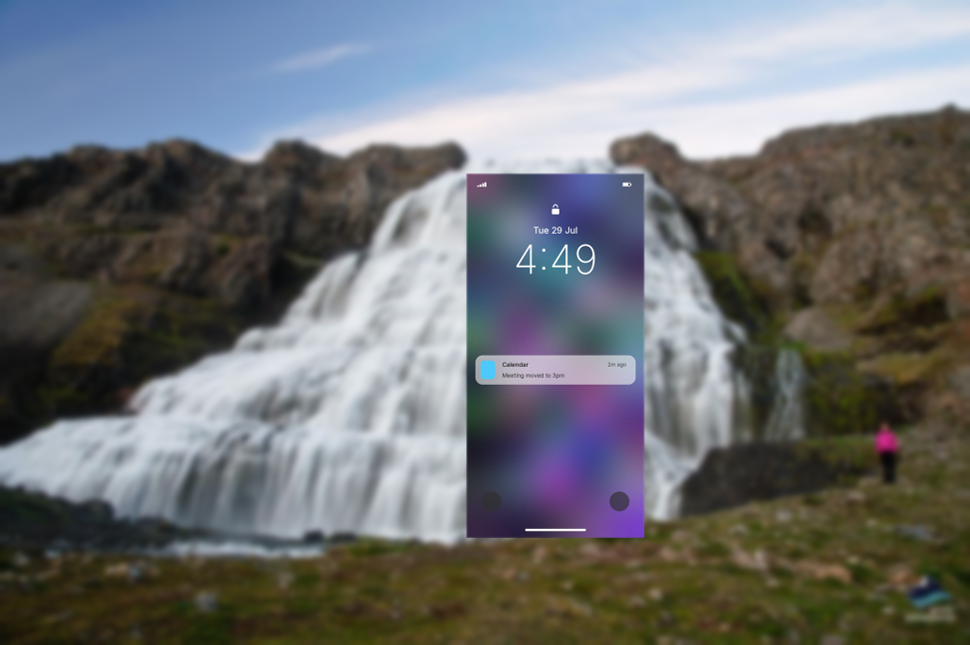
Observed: 4 h 49 min
